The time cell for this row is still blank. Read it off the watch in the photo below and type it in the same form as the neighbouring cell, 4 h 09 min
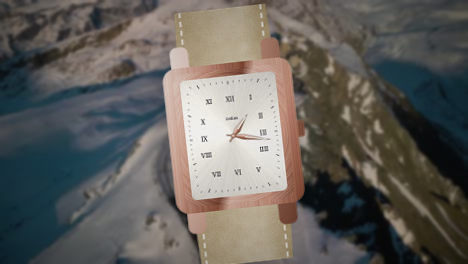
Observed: 1 h 17 min
